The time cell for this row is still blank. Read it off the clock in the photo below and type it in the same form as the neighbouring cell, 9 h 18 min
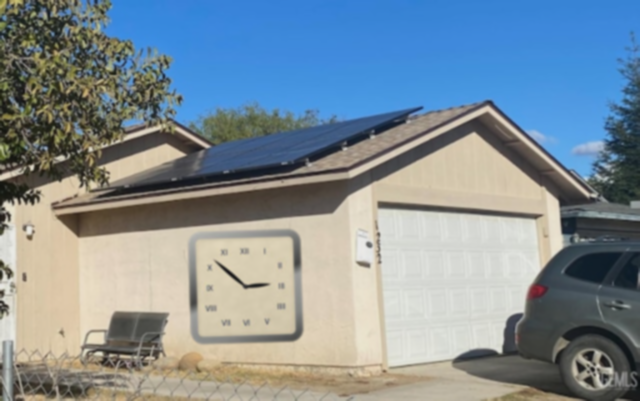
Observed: 2 h 52 min
